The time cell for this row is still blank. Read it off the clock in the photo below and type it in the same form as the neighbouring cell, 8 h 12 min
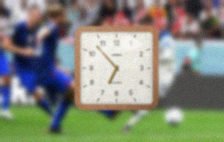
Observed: 6 h 53 min
